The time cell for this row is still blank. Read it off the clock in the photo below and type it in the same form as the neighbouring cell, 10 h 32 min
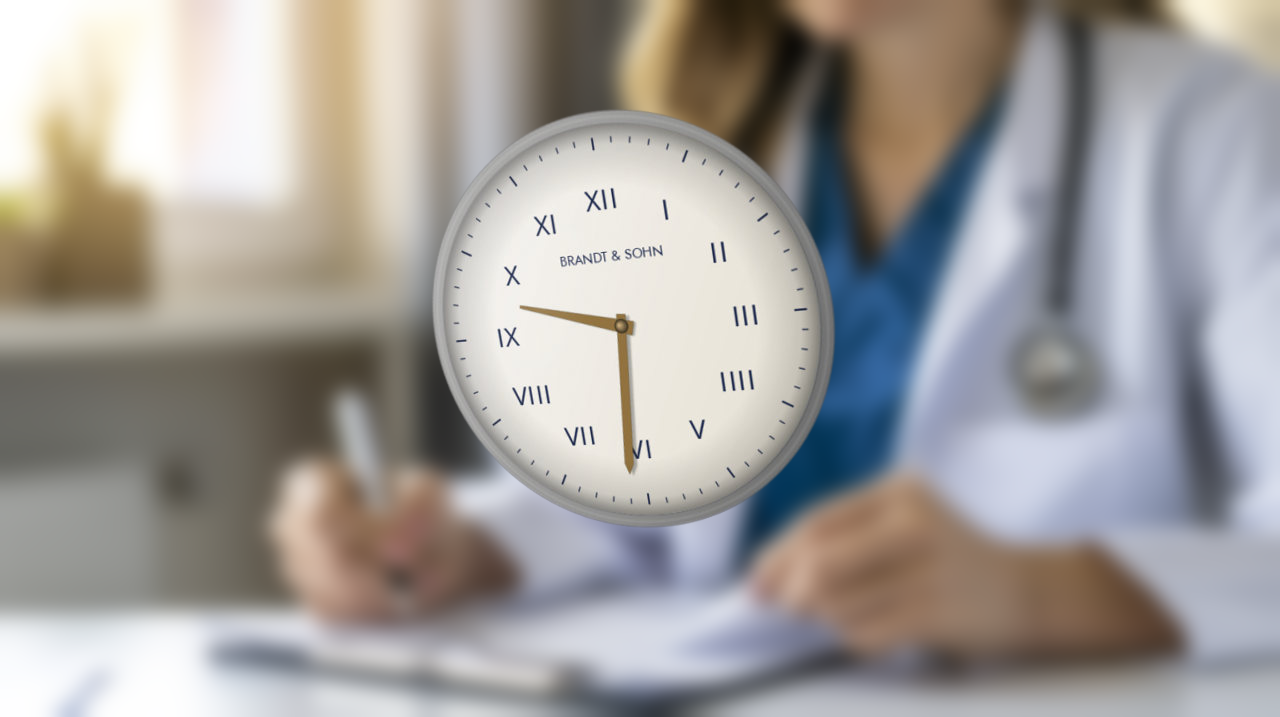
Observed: 9 h 31 min
